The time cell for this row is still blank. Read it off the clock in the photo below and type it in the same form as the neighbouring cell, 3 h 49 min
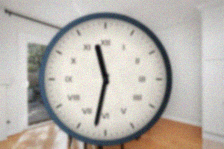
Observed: 11 h 32 min
